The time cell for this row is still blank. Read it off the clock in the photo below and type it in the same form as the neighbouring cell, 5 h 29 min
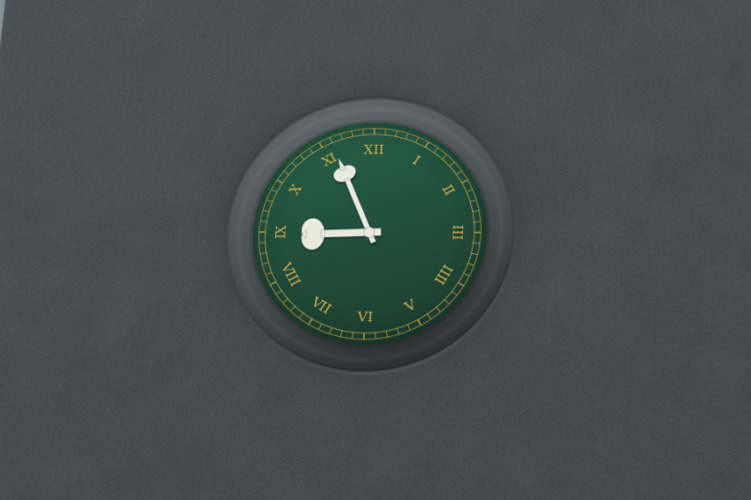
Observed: 8 h 56 min
